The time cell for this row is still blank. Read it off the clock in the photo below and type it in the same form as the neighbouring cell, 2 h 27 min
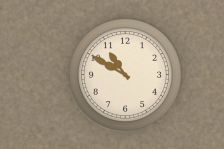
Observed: 10 h 50 min
